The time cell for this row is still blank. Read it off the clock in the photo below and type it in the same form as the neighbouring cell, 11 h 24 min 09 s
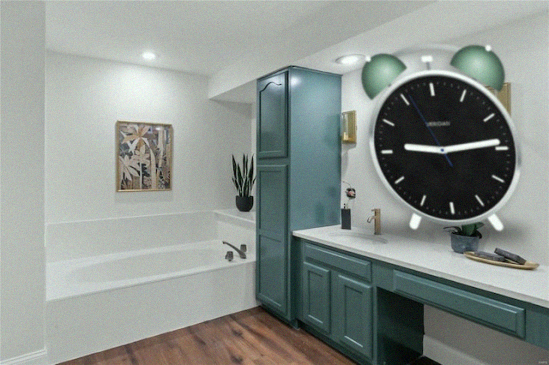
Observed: 9 h 13 min 56 s
